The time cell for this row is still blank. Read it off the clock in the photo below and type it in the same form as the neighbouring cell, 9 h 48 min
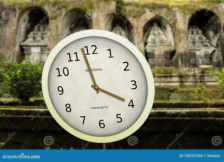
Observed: 3 h 58 min
